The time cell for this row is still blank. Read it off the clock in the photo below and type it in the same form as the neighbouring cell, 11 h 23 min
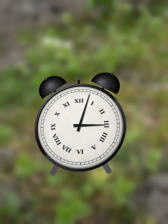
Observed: 3 h 03 min
